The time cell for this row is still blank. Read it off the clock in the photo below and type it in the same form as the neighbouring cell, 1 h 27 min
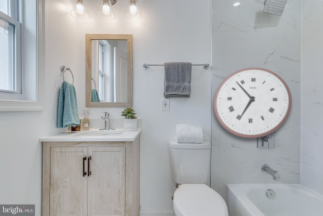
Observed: 6 h 53 min
